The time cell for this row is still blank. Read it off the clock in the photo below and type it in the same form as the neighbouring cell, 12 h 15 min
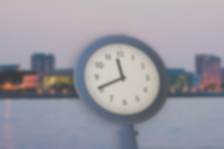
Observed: 11 h 41 min
